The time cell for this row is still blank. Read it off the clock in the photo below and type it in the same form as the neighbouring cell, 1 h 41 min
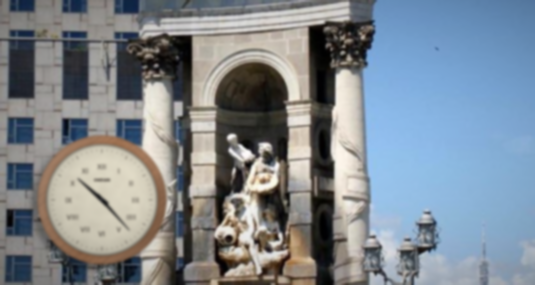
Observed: 10 h 23 min
